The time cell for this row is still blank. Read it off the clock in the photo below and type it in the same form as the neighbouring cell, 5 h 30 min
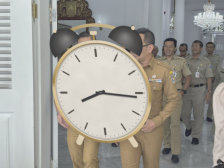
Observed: 8 h 16 min
